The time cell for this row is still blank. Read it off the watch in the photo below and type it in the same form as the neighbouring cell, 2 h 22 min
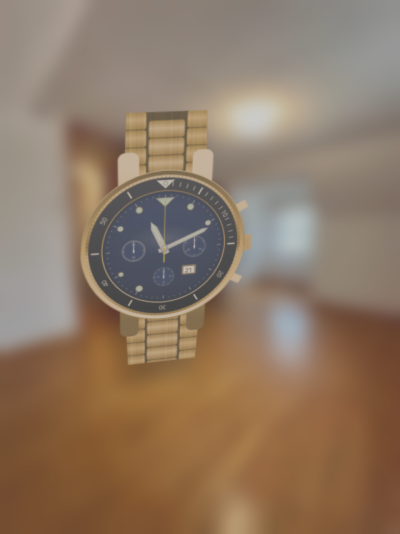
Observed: 11 h 11 min
